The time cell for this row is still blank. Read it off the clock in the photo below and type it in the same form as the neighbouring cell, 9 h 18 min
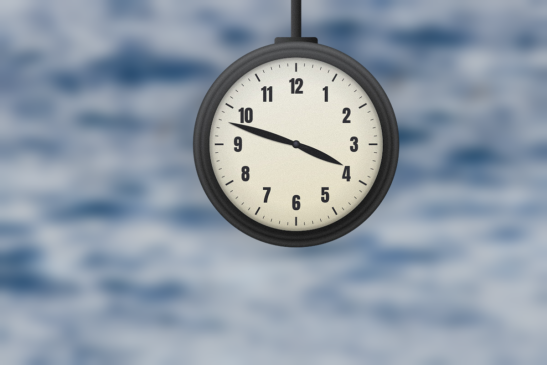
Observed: 3 h 48 min
